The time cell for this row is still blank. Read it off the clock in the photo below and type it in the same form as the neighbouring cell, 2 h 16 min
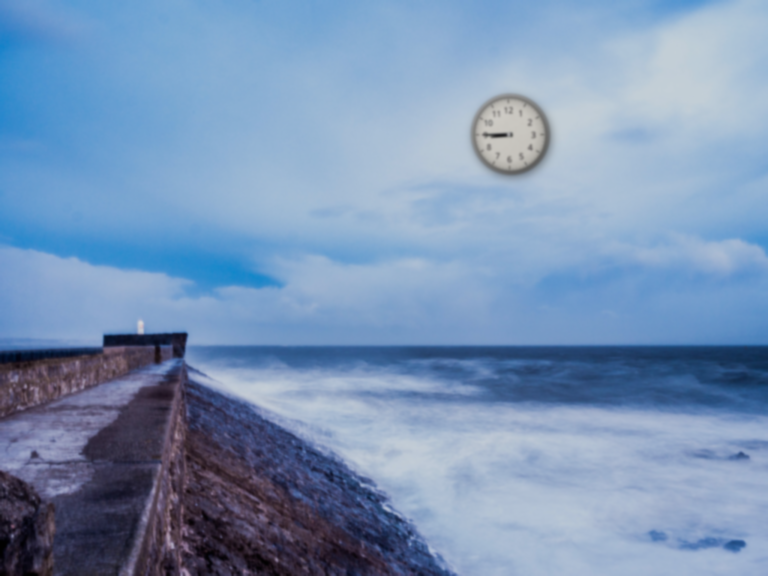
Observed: 8 h 45 min
